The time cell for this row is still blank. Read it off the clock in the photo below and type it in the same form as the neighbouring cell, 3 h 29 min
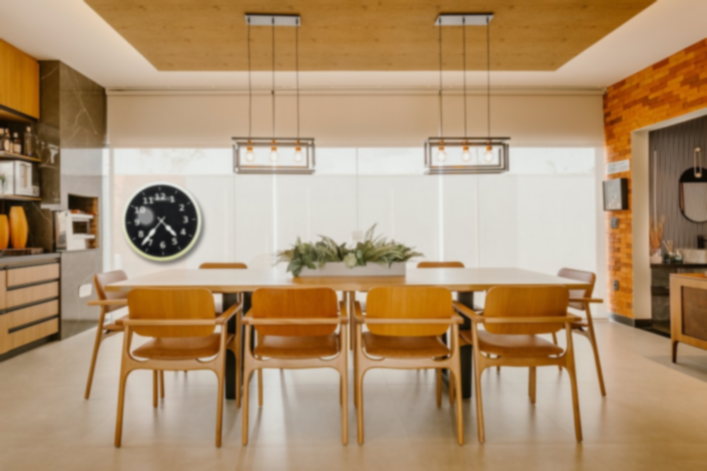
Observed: 4 h 37 min
